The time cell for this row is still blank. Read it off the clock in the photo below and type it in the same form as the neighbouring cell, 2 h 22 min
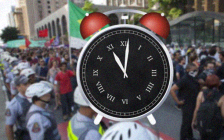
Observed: 11 h 01 min
